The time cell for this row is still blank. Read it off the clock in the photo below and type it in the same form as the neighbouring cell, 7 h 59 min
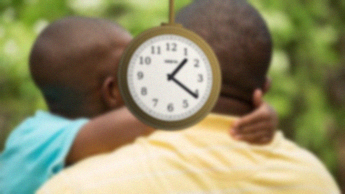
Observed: 1 h 21 min
